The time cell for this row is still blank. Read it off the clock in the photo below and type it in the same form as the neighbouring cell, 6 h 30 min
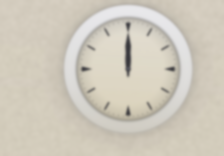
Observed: 12 h 00 min
